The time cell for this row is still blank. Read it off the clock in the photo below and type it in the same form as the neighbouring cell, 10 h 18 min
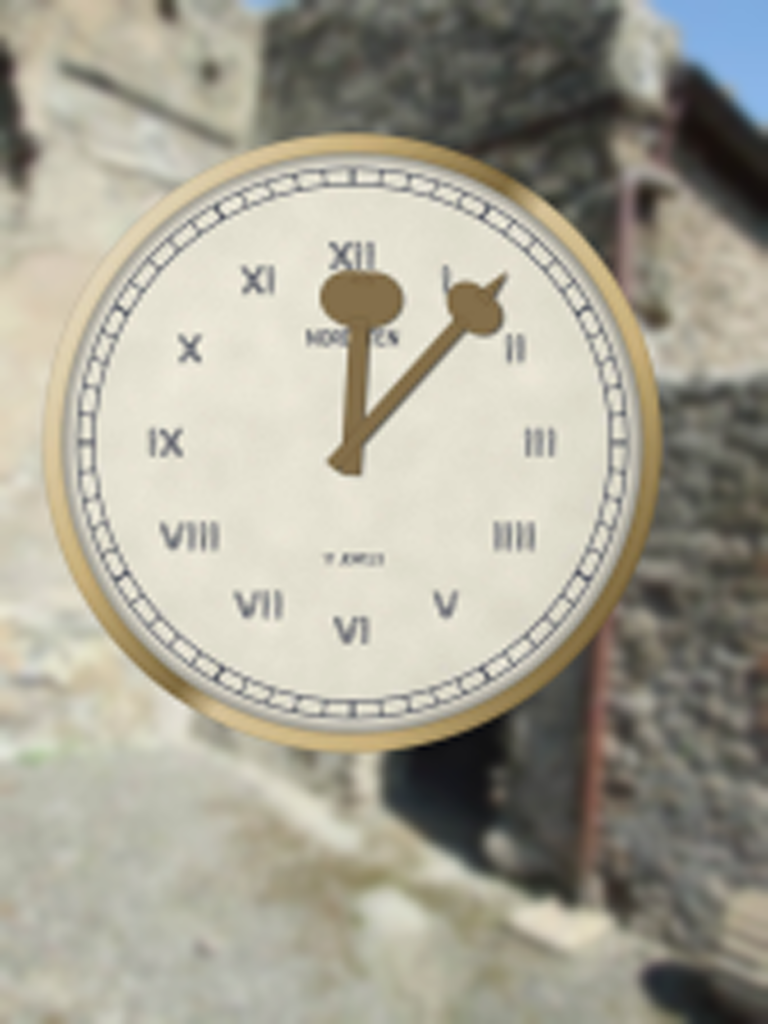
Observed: 12 h 07 min
